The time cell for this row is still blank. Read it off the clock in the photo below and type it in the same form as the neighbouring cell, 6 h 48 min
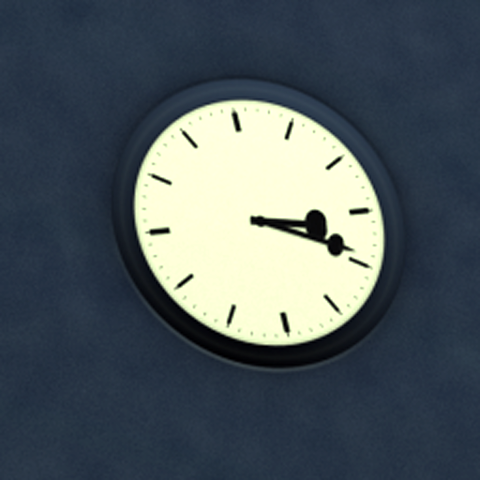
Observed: 3 h 19 min
